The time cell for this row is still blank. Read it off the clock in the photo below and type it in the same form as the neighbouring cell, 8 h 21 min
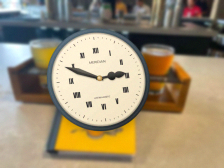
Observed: 2 h 49 min
